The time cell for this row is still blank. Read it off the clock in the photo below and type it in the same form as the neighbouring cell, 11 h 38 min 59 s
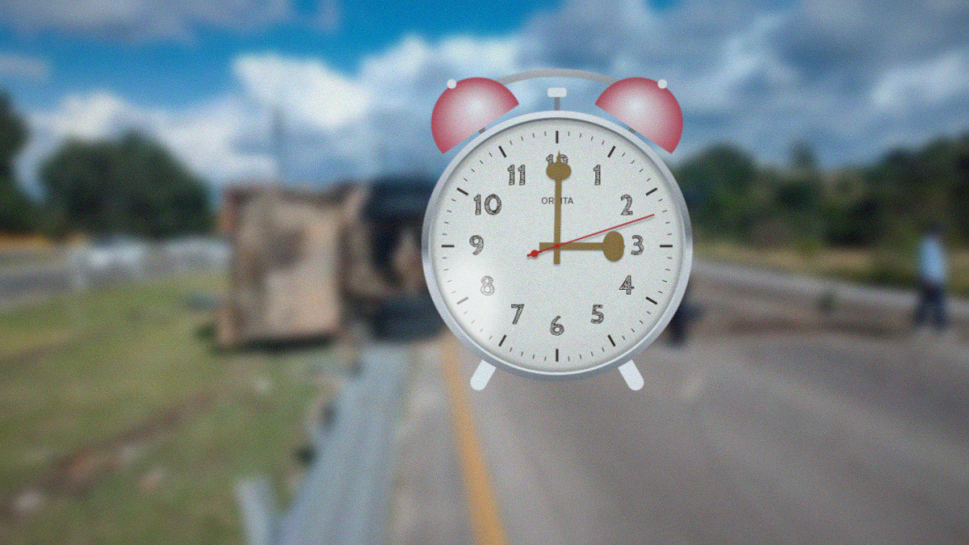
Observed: 3 h 00 min 12 s
